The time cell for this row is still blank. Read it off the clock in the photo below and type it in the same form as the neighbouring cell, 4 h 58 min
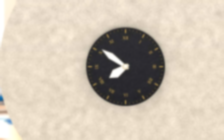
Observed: 7 h 51 min
